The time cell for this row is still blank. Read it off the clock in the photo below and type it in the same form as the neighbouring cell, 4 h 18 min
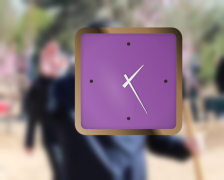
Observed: 1 h 25 min
